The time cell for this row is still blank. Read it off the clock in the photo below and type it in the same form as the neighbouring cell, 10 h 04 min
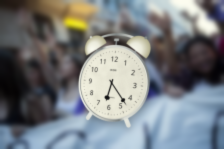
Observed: 6 h 23 min
